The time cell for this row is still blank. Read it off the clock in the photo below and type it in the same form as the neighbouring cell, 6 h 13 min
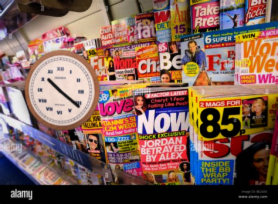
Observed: 10 h 21 min
